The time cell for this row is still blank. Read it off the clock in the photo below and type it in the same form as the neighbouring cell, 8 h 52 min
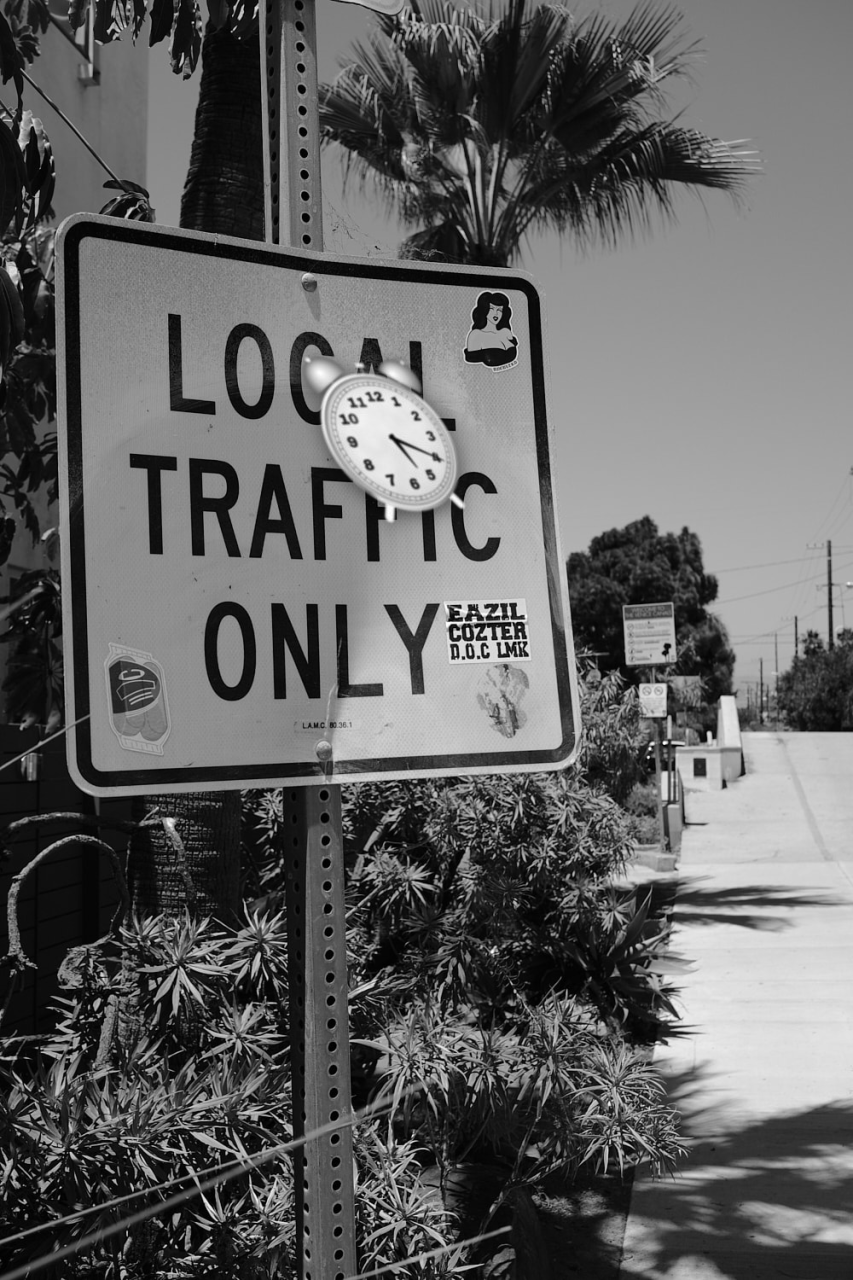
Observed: 5 h 20 min
